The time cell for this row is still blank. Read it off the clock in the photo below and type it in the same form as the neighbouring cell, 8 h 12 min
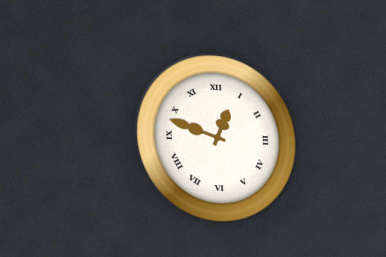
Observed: 12 h 48 min
